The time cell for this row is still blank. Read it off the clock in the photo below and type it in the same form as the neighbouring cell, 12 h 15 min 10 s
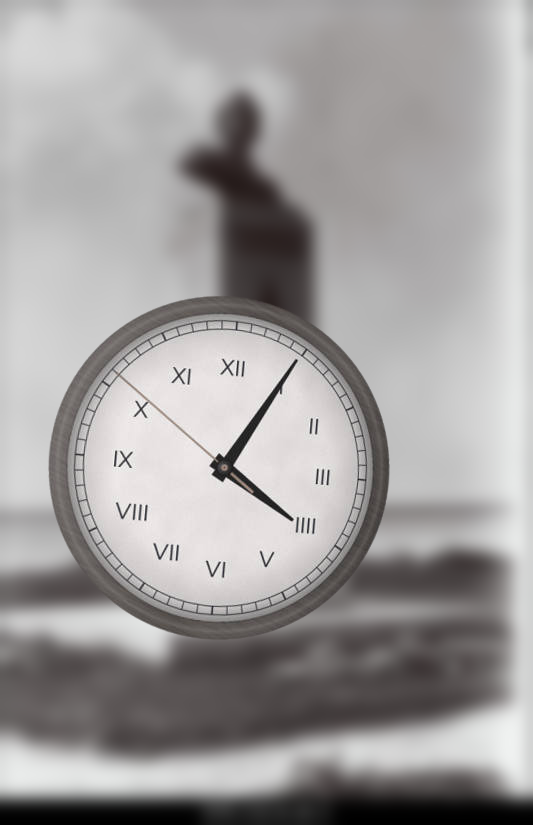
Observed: 4 h 04 min 51 s
